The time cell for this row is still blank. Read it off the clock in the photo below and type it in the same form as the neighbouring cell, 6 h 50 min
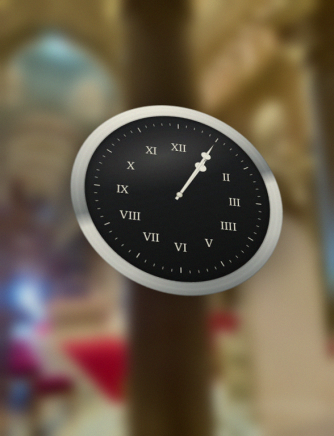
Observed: 1 h 05 min
